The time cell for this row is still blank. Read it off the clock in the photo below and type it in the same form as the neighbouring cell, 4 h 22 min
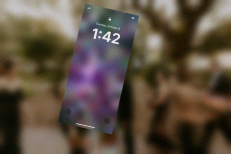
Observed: 1 h 42 min
